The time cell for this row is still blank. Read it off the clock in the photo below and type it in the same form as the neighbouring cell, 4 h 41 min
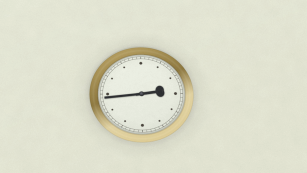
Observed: 2 h 44 min
